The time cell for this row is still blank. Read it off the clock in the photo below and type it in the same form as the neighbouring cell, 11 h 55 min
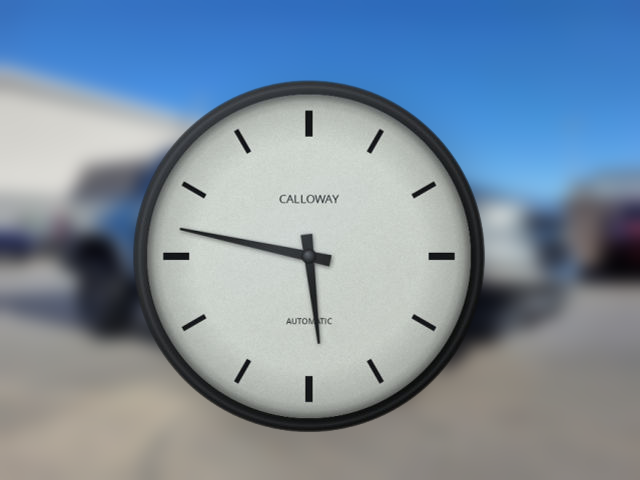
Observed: 5 h 47 min
